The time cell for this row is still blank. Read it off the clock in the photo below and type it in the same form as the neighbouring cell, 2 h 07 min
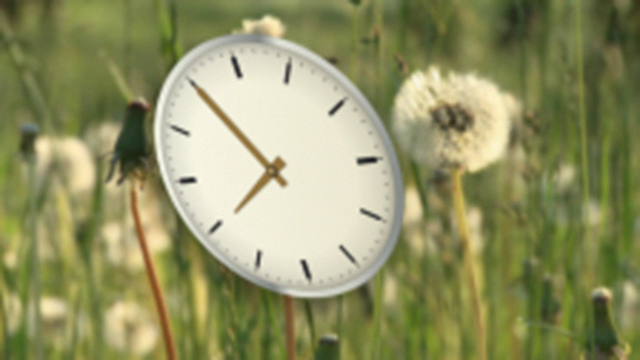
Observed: 7 h 55 min
